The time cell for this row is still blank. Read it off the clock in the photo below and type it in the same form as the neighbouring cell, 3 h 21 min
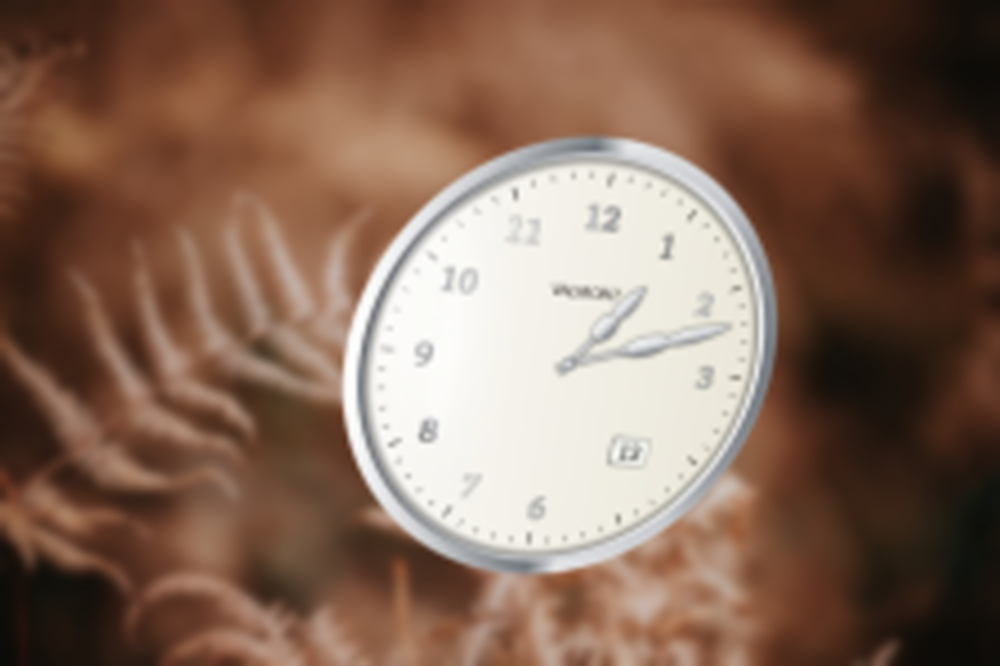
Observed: 1 h 12 min
